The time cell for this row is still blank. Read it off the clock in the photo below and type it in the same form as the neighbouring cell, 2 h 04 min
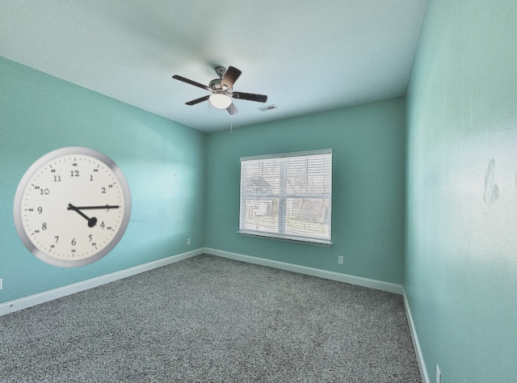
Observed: 4 h 15 min
